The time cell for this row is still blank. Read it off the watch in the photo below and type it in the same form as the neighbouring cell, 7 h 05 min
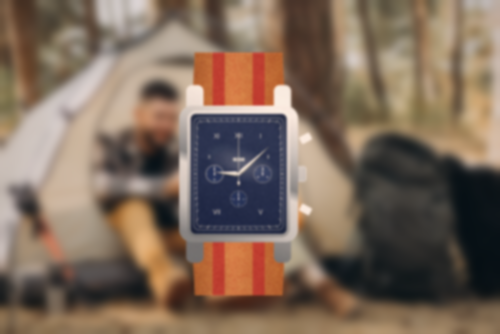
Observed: 9 h 08 min
